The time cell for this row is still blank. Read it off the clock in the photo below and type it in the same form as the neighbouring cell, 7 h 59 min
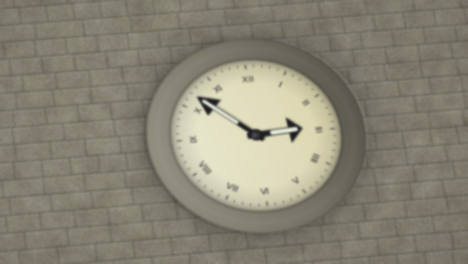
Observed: 2 h 52 min
